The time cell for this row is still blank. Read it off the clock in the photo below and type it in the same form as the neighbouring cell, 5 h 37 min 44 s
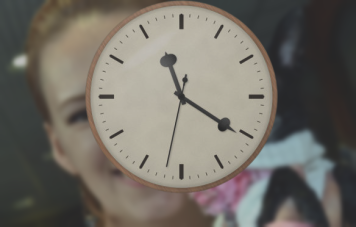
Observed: 11 h 20 min 32 s
